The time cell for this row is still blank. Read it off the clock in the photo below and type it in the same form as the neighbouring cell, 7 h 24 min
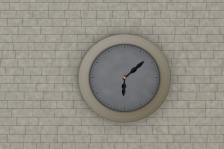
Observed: 6 h 08 min
